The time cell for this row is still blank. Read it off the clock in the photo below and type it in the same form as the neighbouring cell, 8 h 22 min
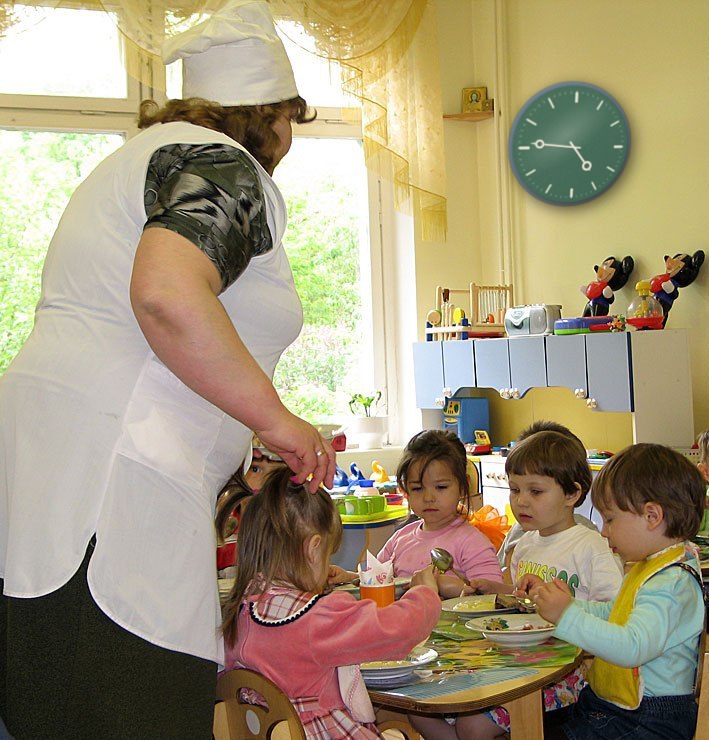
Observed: 4 h 46 min
